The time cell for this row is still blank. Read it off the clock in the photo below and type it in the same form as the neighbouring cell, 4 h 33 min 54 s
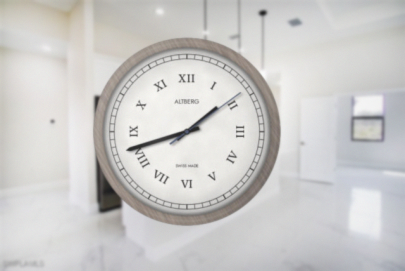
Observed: 1 h 42 min 09 s
